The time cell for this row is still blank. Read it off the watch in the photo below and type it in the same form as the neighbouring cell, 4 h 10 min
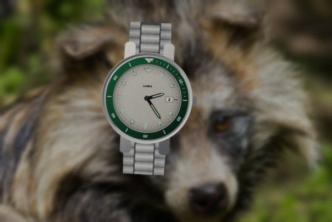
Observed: 2 h 24 min
